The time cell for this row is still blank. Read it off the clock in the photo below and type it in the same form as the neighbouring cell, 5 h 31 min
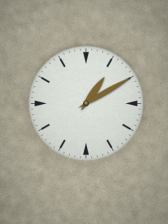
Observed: 1 h 10 min
